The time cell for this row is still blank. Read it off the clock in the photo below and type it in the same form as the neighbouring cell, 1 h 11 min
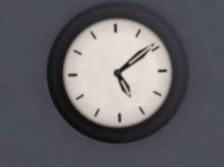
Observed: 5 h 09 min
